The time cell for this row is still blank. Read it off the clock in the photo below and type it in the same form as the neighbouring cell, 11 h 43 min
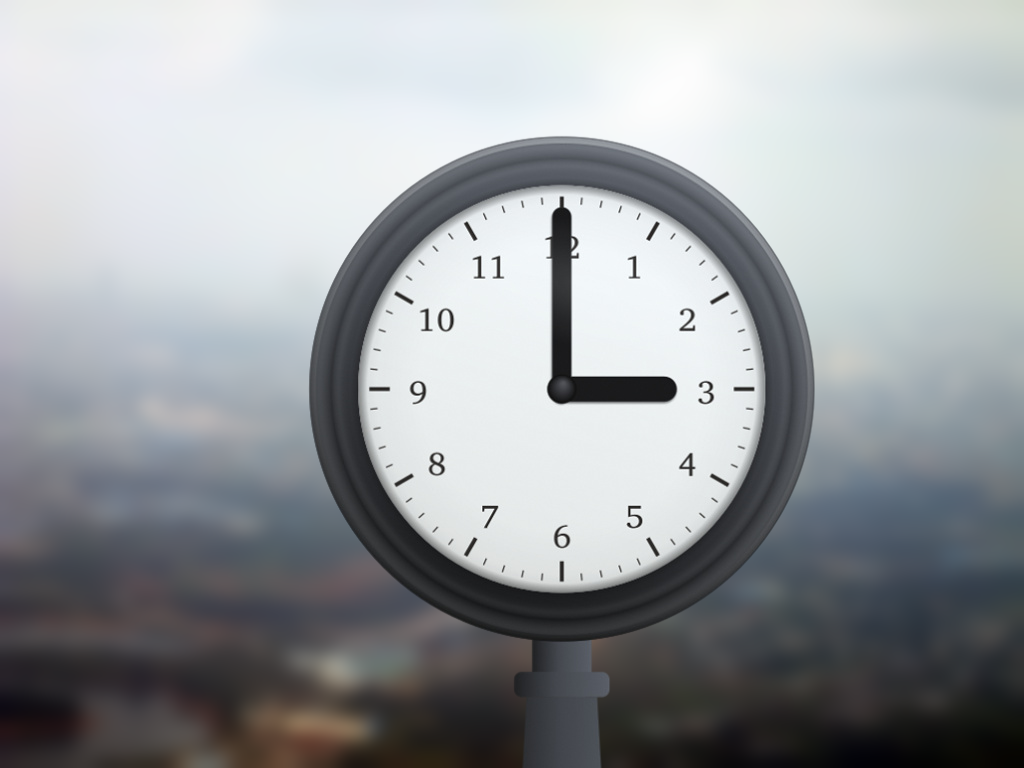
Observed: 3 h 00 min
